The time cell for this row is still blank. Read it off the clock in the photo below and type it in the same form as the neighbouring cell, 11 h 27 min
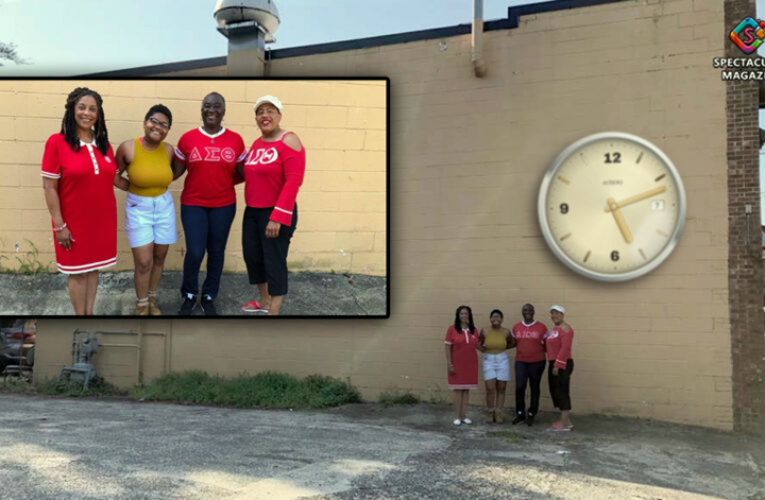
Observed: 5 h 12 min
